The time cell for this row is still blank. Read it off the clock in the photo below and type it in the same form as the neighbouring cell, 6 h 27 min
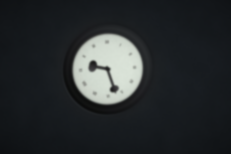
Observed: 9 h 27 min
